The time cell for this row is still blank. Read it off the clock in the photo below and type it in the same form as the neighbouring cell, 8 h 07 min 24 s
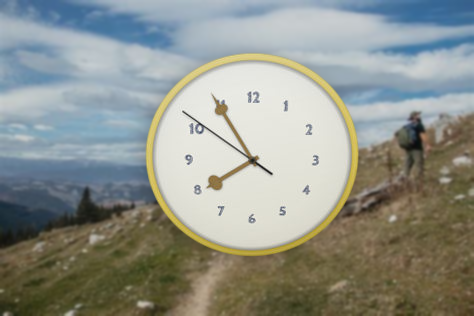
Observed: 7 h 54 min 51 s
